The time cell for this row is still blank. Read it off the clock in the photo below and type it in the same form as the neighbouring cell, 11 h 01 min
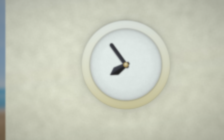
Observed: 7 h 54 min
